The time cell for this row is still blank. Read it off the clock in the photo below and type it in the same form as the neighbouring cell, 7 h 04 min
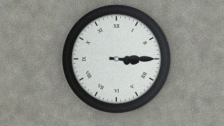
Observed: 3 h 15 min
